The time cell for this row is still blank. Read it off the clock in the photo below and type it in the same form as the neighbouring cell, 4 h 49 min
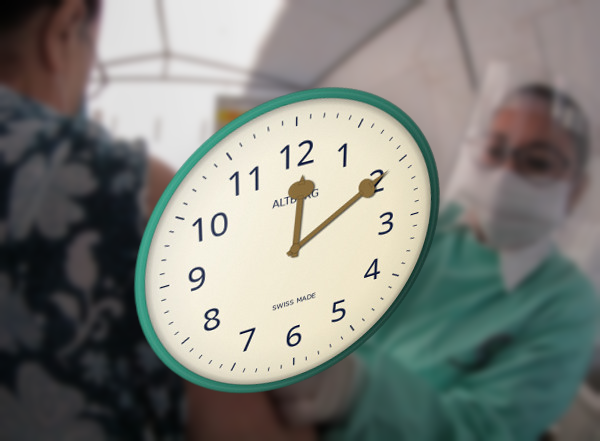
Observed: 12 h 10 min
